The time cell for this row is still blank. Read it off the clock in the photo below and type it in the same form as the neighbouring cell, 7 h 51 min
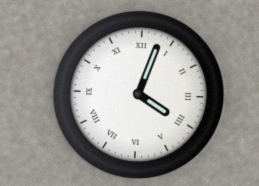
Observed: 4 h 03 min
